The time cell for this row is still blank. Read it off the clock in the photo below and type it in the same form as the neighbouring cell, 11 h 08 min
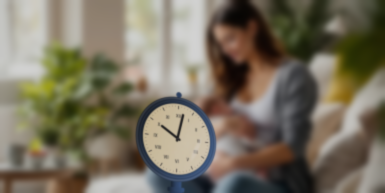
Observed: 10 h 02 min
